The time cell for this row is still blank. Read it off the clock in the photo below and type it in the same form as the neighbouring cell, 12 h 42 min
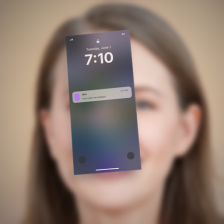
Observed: 7 h 10 min
